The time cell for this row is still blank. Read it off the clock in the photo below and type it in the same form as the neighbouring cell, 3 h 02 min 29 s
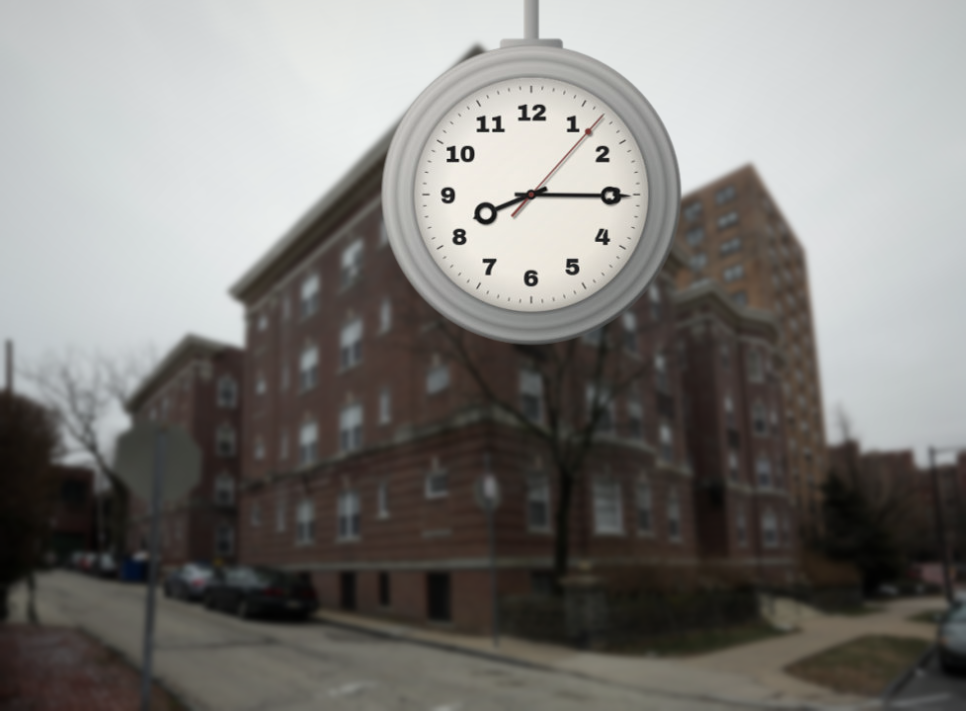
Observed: 8 h 15 min 07 s
